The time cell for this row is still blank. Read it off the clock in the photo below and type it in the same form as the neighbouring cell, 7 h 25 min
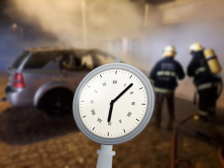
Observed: 6 h 07 min
